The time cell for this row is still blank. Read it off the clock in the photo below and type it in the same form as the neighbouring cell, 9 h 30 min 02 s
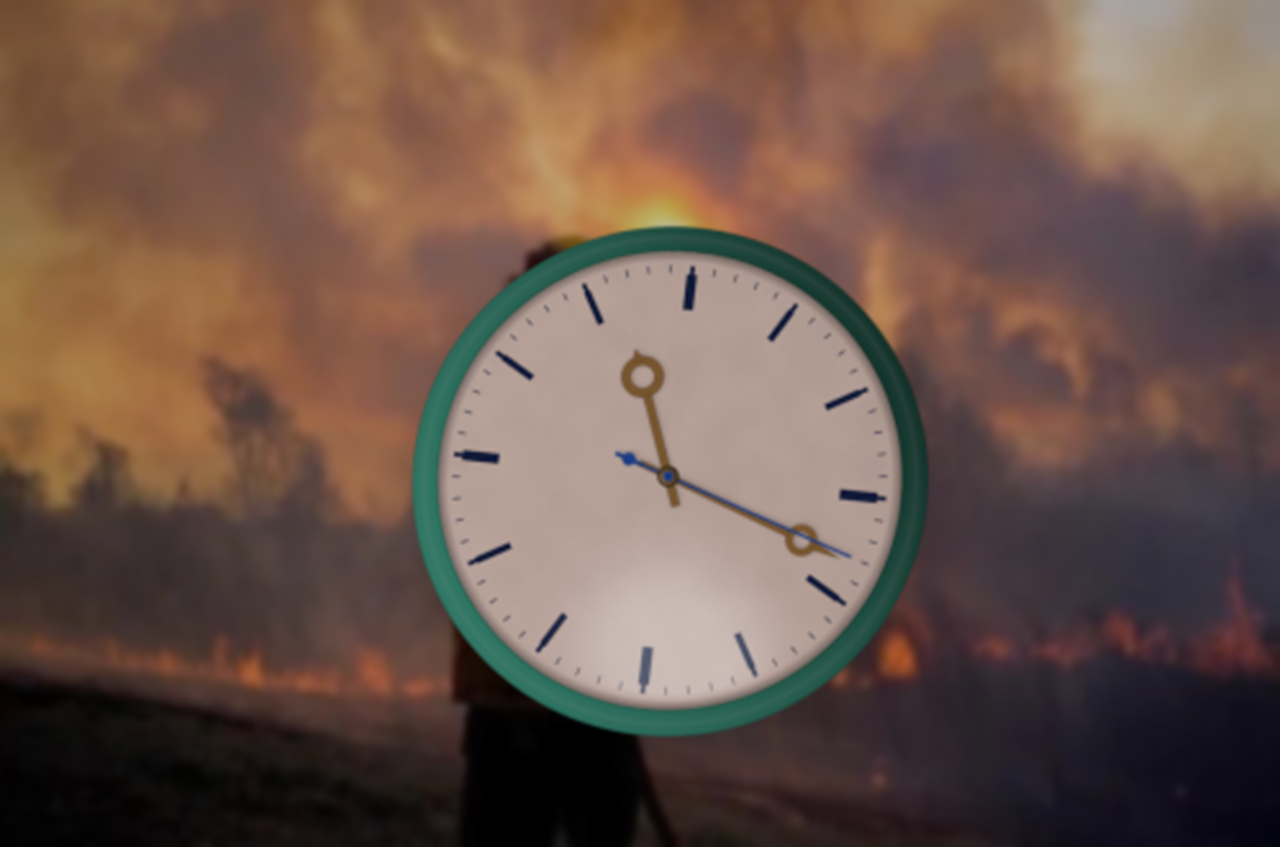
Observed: 11 h 18 min 18 s
